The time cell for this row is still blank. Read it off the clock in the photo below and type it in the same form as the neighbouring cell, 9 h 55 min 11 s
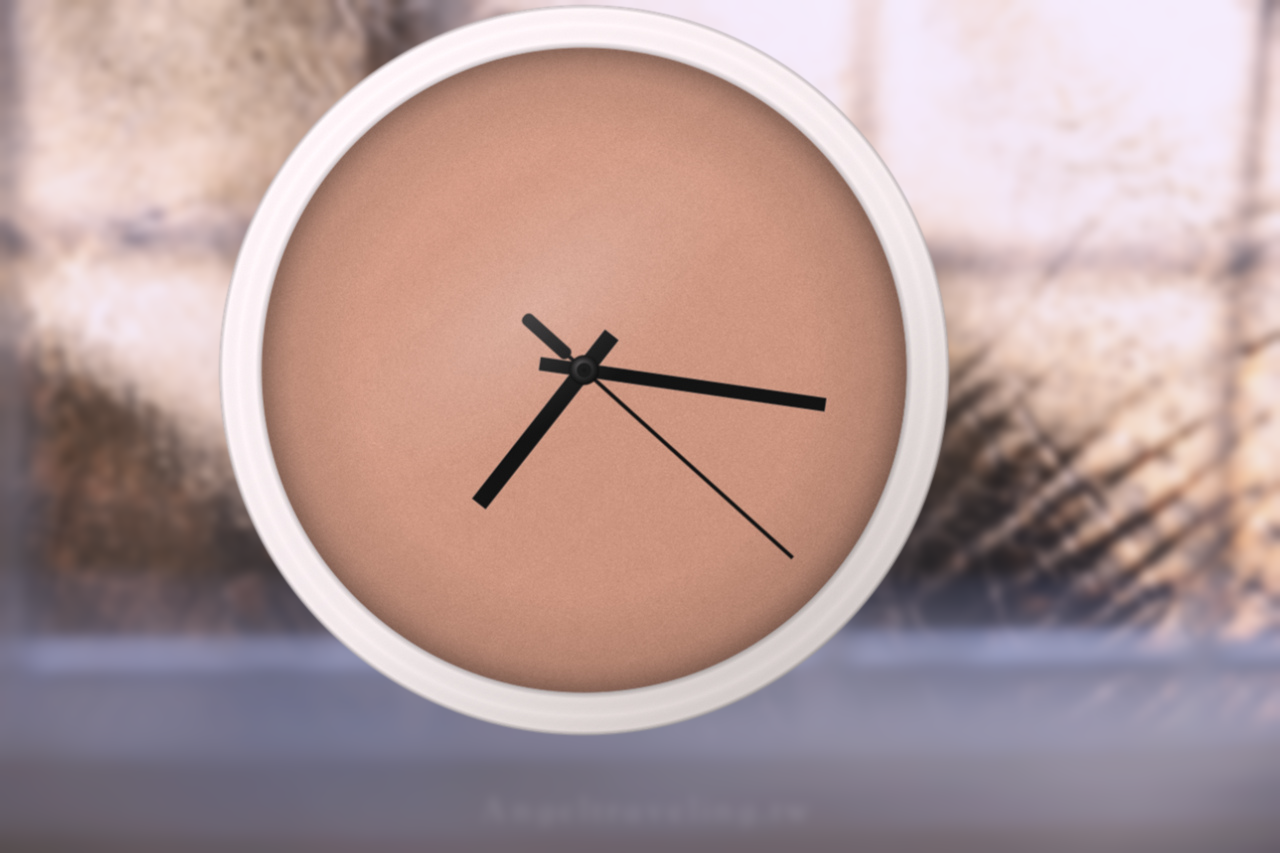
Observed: 7 h 16 min 22 s
